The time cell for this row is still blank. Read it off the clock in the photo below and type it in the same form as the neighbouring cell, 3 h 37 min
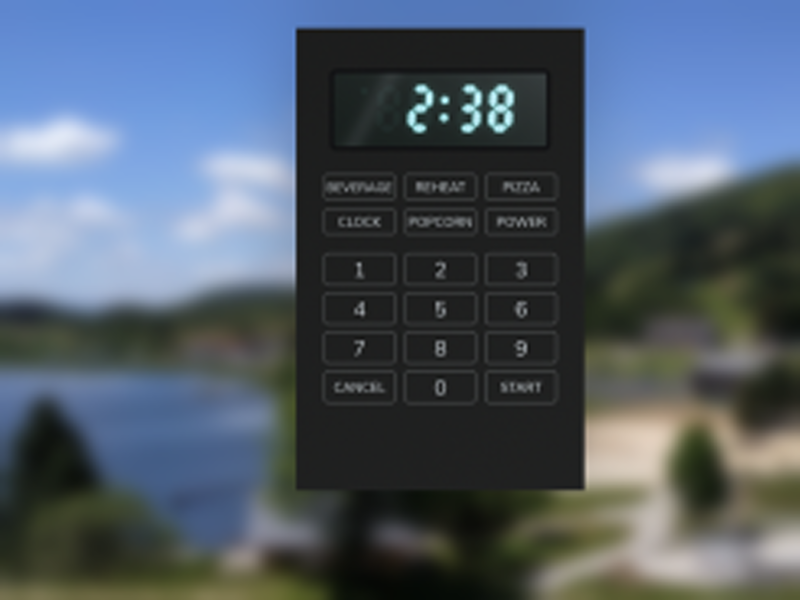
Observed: 2 h 38 min
